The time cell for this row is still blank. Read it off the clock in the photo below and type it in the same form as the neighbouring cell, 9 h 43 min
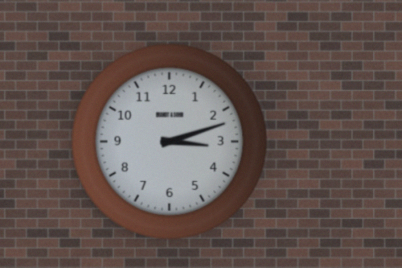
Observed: 3 h 12 min
